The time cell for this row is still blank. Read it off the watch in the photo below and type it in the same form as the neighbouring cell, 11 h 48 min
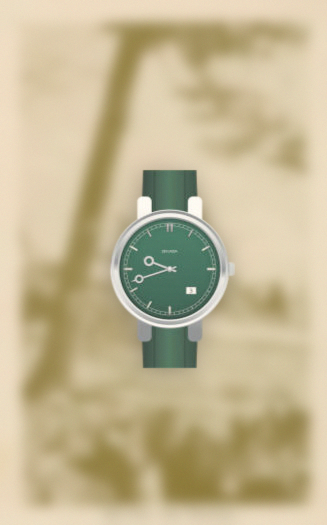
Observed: 9 h 42 min
